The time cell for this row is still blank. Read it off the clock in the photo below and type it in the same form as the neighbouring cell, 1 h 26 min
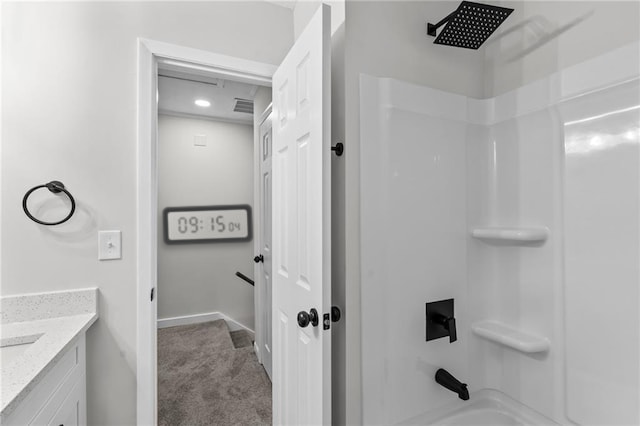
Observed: 9 h 15 min
